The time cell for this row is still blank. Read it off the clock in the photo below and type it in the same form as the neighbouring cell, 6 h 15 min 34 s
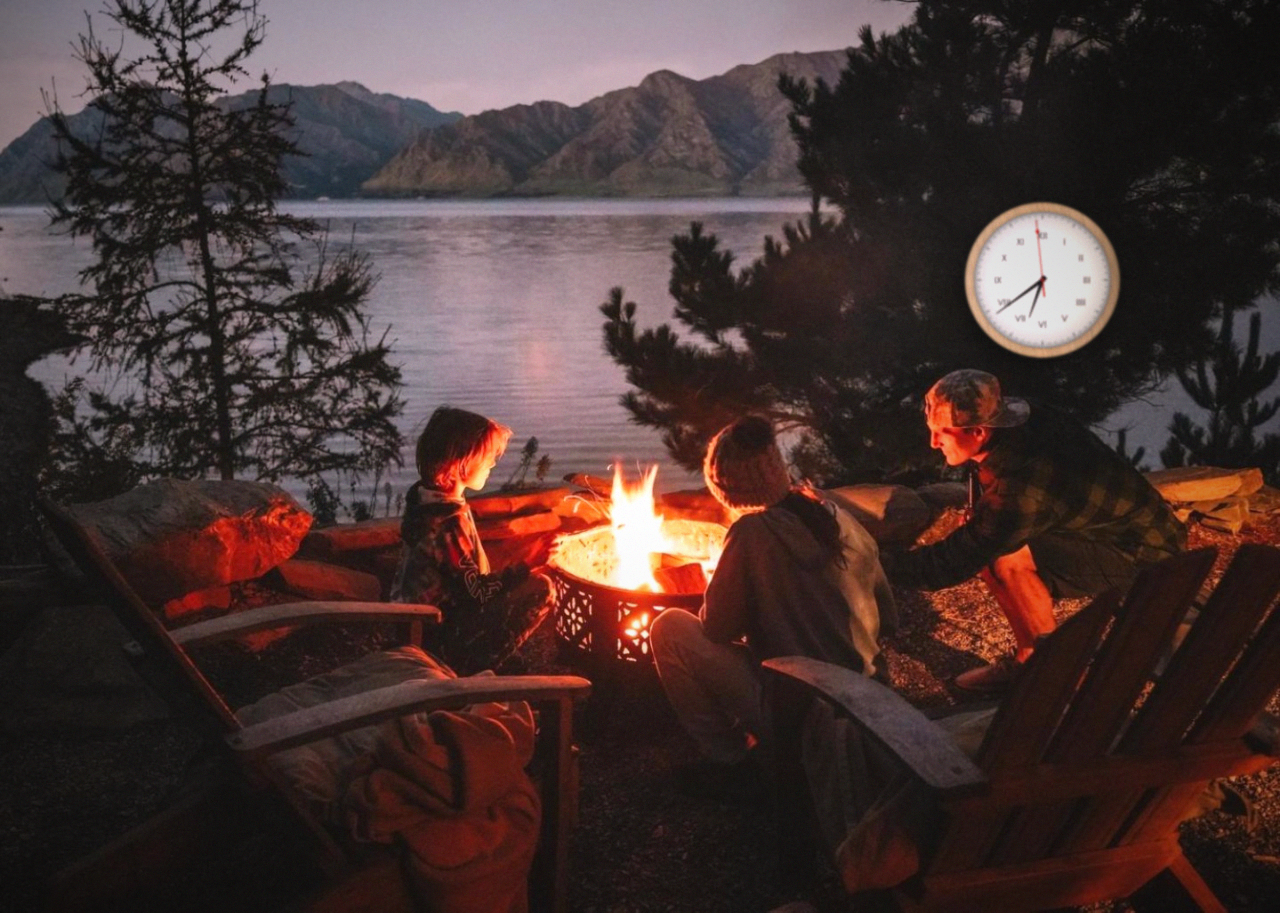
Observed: 6 h 38 min 59 s
